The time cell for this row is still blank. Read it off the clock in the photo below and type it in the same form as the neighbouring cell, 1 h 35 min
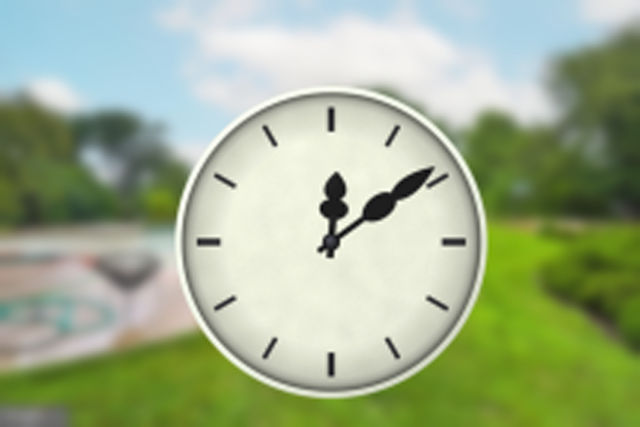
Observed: 12 h 09 min
